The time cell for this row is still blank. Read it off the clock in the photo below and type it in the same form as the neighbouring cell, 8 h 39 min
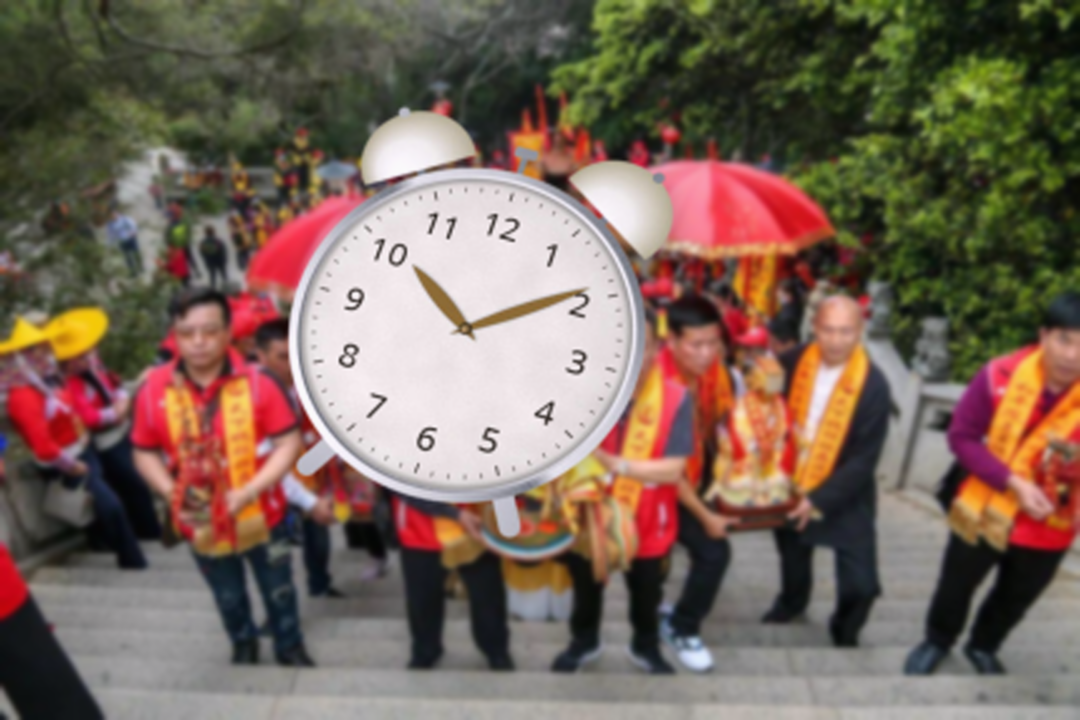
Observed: 10 h 09 min
